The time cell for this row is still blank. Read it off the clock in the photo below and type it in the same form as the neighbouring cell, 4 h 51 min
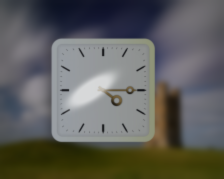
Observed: 4 h 15 min
